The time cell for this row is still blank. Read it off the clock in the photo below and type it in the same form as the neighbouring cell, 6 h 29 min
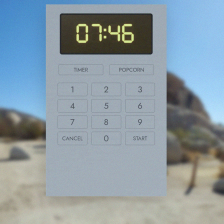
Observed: 7 h 46 min
